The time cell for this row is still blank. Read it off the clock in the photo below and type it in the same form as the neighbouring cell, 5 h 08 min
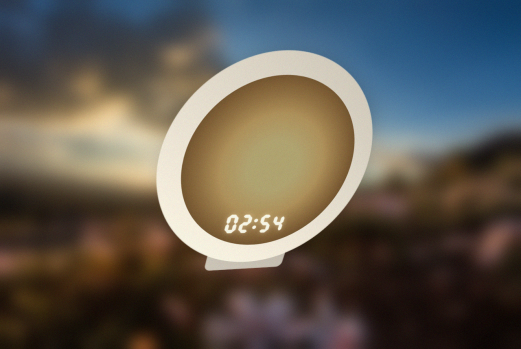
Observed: 2 h 54 min
